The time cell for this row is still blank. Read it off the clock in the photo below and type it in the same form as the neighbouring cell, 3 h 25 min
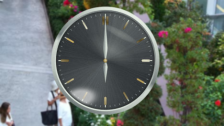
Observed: 6 h 00 min
